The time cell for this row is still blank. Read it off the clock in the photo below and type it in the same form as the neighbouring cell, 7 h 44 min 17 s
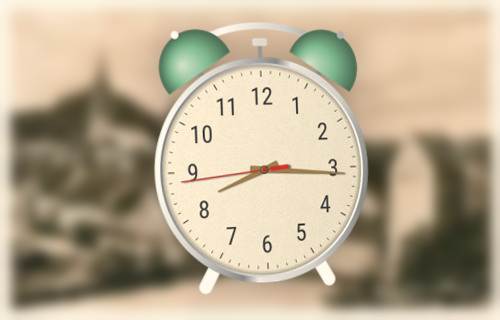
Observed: 8 h 15 min 44 s
